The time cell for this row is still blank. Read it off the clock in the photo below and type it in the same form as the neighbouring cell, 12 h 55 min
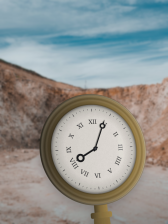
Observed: 8 h 04 min
